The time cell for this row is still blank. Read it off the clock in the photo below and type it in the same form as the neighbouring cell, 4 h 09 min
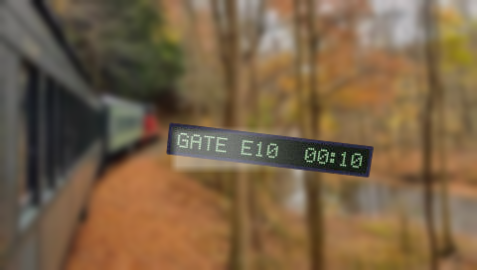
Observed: 0 h 10 min
